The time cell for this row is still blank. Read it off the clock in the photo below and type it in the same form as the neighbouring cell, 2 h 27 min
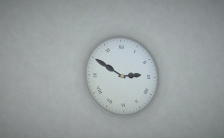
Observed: 2 h 50 min
